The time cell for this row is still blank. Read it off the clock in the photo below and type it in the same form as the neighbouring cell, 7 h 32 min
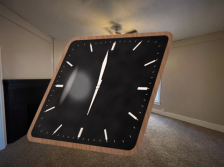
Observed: 5 h 59 min
